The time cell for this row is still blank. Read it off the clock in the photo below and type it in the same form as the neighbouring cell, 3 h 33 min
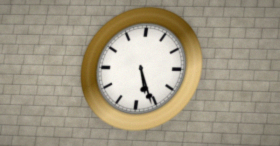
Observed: 5 h 26 min
